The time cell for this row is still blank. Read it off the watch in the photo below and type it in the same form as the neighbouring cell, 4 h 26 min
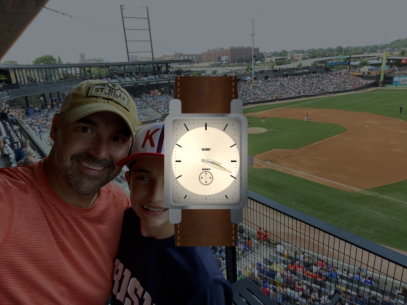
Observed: 3 h 19 min
